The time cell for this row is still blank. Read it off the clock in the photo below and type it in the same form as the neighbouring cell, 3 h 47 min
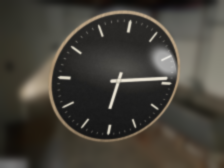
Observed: 6 h 14 min
